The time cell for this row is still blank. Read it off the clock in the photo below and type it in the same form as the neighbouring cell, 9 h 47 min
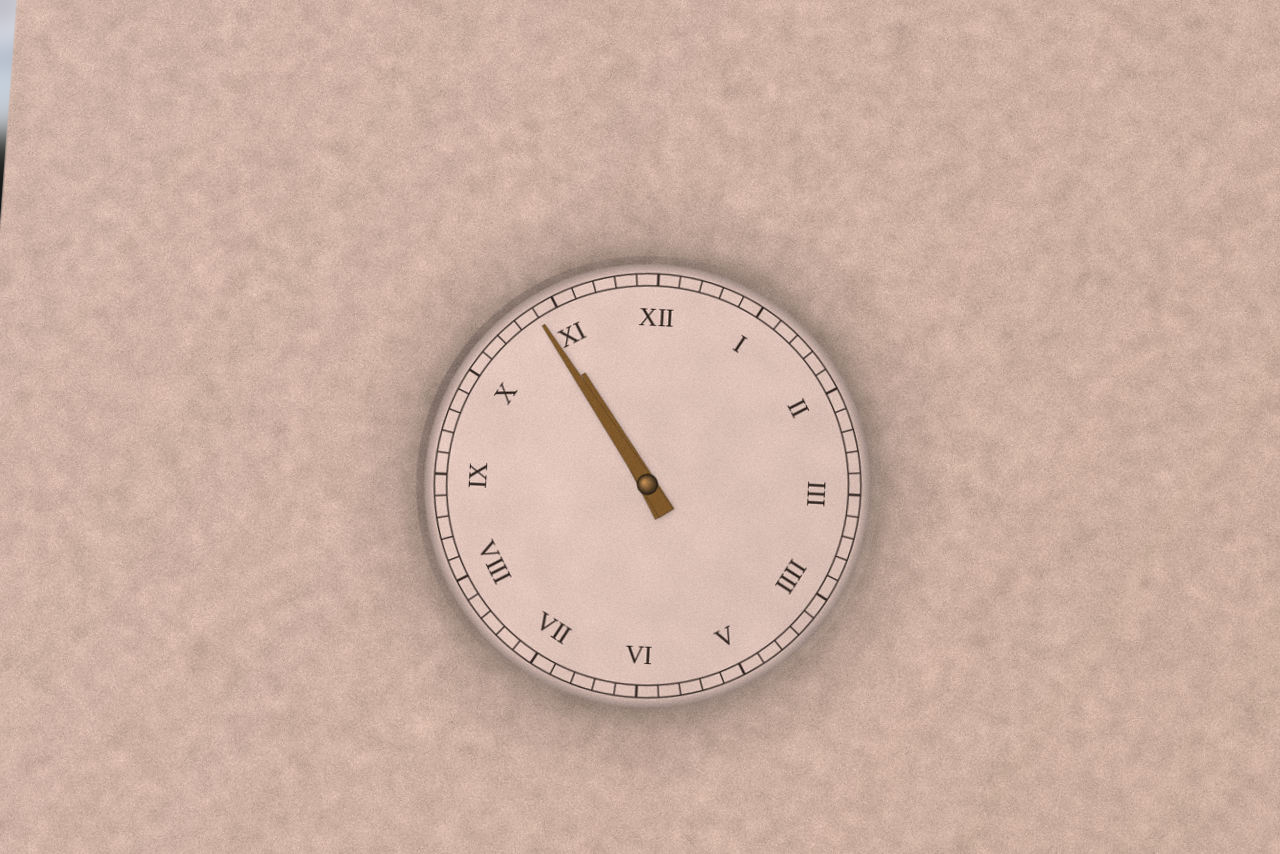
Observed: 10 h 54 min
